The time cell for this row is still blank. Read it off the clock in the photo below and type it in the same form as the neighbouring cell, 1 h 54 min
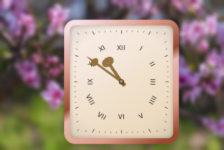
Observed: 10 h 51 min
